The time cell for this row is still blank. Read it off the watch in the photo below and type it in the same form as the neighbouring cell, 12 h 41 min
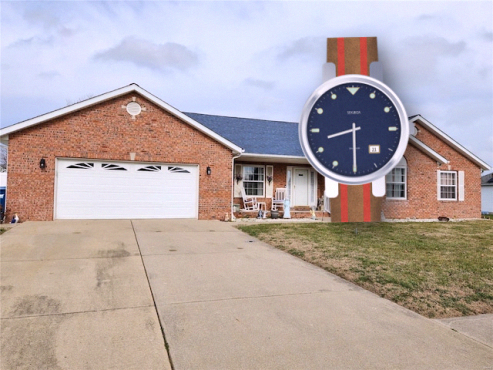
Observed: 8 h 30 min
